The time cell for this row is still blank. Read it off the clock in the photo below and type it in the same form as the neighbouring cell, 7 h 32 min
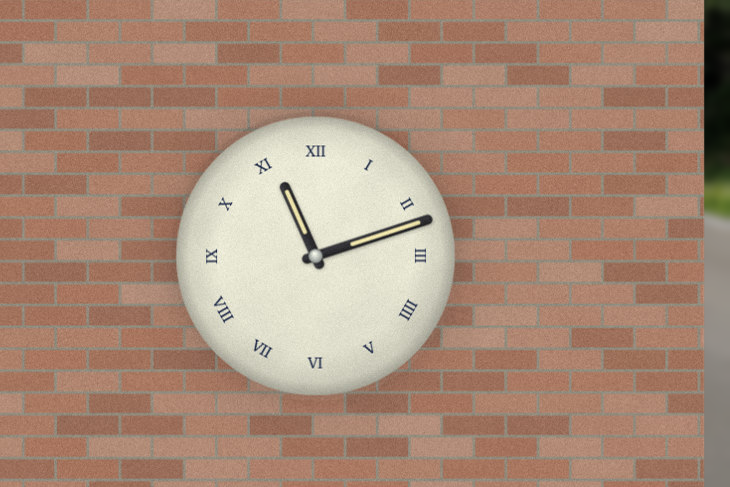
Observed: 11 h 12 min
